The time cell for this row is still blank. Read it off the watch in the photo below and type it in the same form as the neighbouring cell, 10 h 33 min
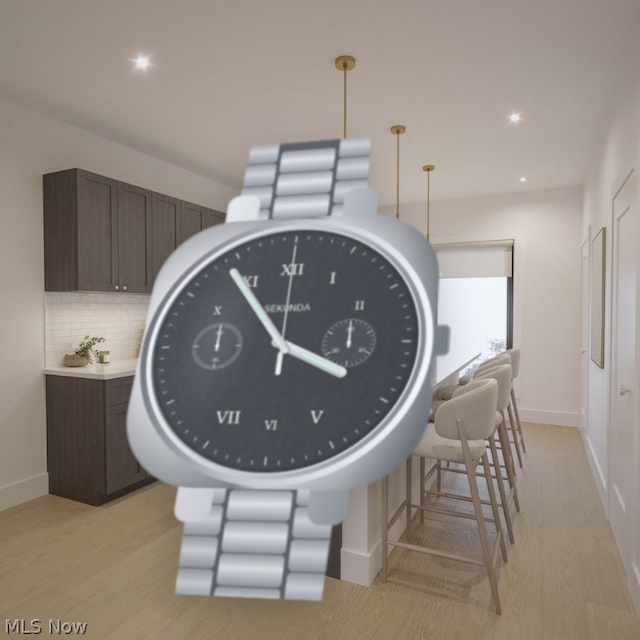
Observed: 3 h 54 min
